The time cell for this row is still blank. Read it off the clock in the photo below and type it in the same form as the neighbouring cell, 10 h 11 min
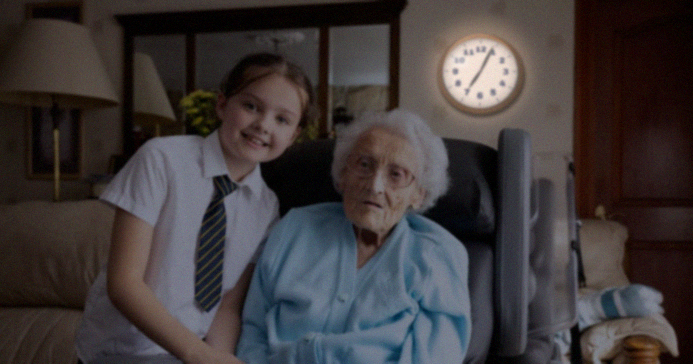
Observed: 7 h 04 min
